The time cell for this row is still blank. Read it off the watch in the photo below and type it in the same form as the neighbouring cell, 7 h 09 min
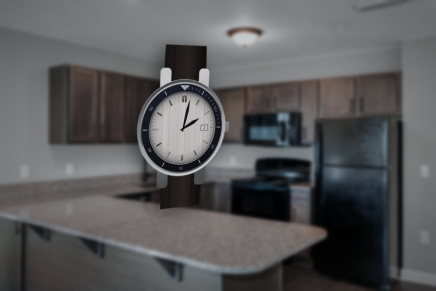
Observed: 2 h 02 min
